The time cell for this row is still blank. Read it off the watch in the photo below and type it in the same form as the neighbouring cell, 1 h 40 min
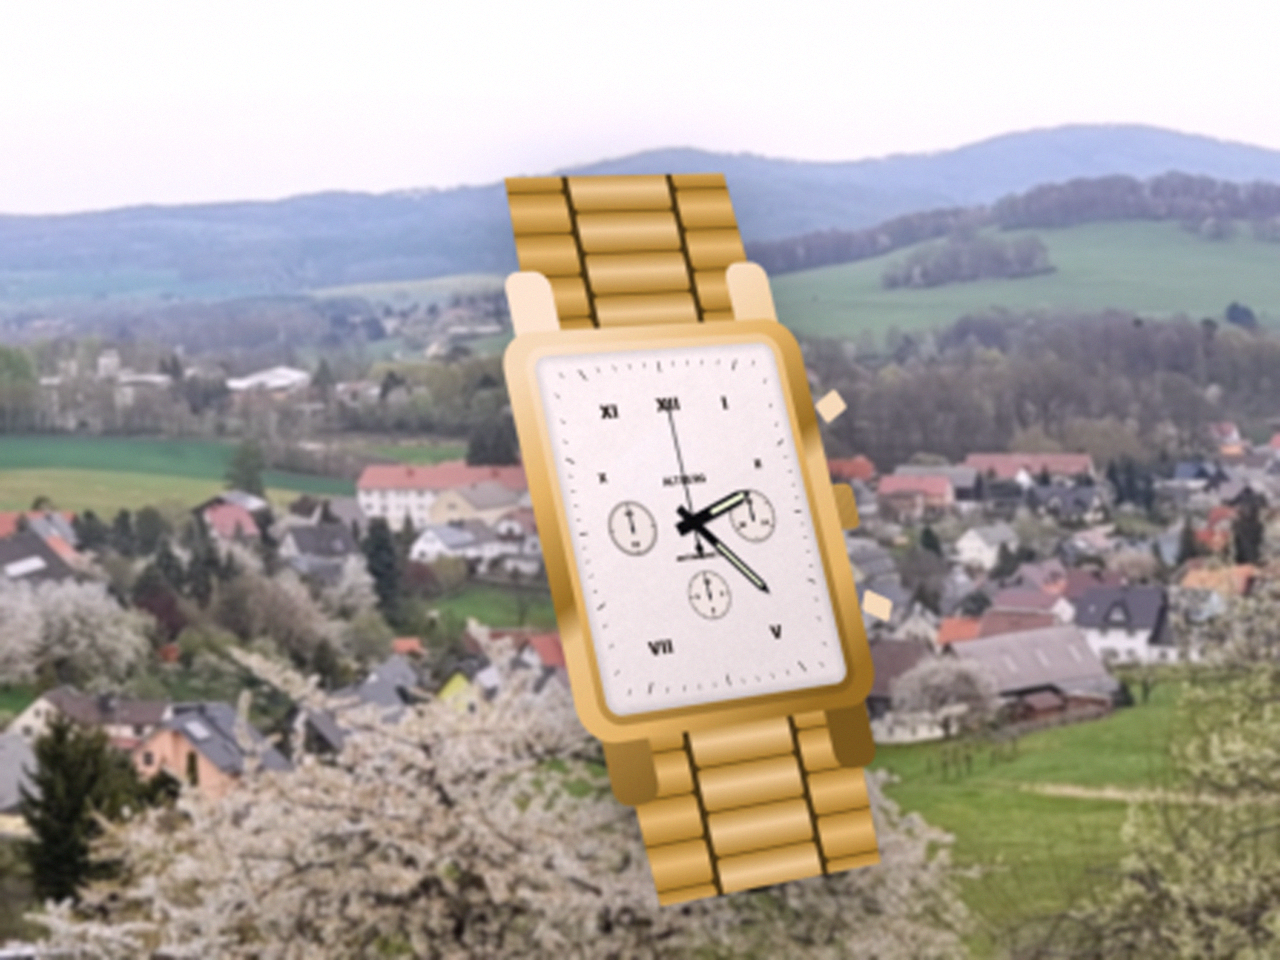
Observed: 2 h 23 min
